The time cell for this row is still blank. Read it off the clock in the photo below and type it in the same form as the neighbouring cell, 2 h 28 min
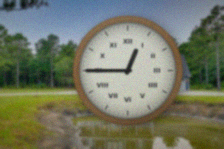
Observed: 12 h 45 min
